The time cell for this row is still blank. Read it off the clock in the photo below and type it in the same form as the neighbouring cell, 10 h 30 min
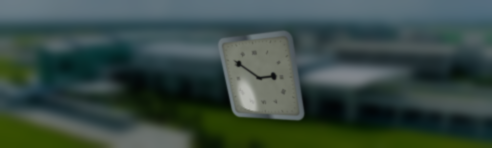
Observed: 2 h 51 min
